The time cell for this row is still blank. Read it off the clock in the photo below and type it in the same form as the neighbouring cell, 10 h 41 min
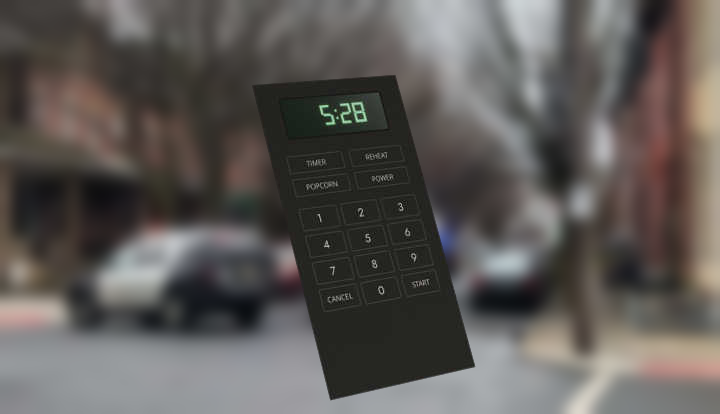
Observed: 5 h 28 min
